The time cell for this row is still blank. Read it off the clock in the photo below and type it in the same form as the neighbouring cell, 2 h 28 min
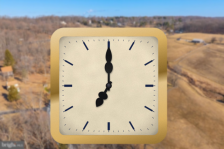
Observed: 7 h 00 min
